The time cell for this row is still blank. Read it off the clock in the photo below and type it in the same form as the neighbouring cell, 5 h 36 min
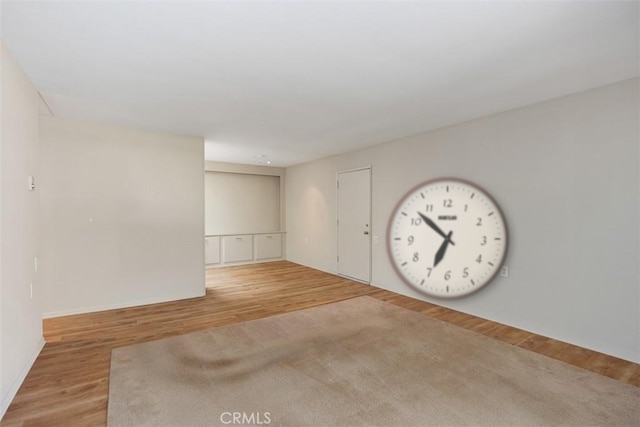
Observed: 6 h 52 min
